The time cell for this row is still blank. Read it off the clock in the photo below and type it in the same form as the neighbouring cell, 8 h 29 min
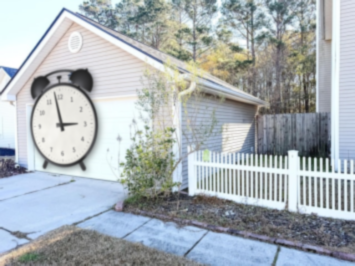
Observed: 2 h 58 min
